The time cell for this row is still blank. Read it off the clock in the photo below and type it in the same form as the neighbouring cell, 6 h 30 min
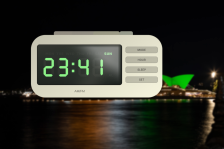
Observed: 23 h 41 min
